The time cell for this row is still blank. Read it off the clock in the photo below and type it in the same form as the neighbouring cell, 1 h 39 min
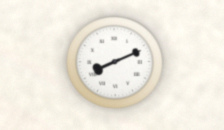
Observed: 8 h 11 min
